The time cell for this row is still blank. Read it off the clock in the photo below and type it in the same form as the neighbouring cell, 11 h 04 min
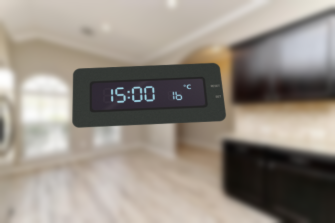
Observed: 15 h 00 min
